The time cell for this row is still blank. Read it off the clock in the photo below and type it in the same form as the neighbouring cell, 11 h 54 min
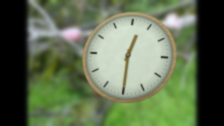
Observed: 12 h 30 min
